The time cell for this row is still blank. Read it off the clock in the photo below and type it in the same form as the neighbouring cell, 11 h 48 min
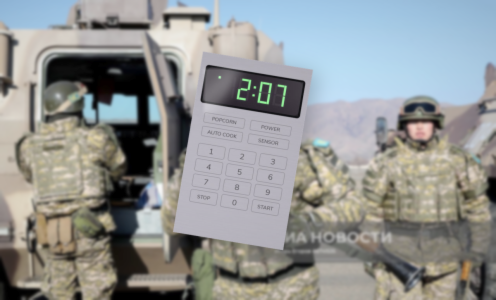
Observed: 2 h 07 min
